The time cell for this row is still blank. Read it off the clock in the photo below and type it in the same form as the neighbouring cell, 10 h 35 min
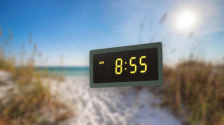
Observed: 8 h 55 min
